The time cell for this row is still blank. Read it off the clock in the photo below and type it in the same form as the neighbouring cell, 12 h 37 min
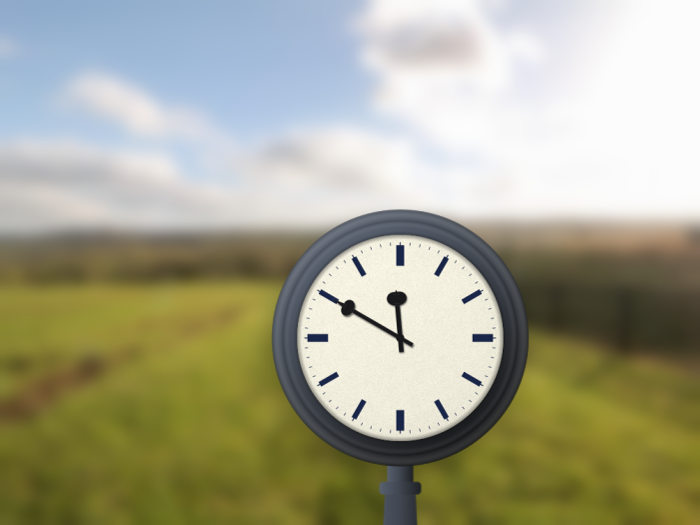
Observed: 11 h 50 min
